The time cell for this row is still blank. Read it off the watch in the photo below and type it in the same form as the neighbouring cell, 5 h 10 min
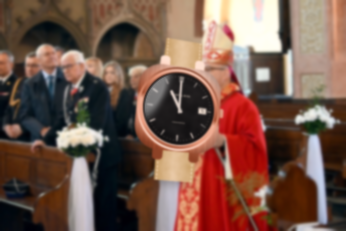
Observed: 11 h 00 min
